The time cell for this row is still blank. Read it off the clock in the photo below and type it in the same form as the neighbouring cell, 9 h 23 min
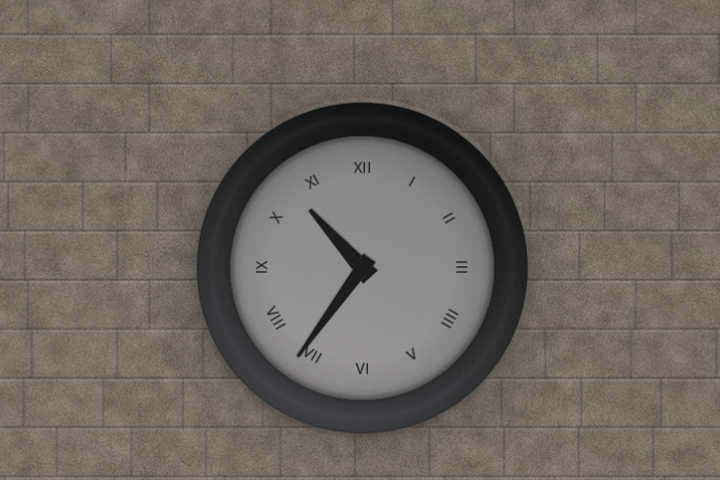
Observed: 10 h 36 min
